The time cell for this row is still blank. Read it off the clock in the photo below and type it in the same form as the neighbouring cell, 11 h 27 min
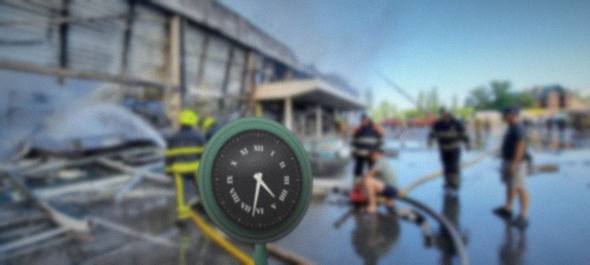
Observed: 4 h 32 min
